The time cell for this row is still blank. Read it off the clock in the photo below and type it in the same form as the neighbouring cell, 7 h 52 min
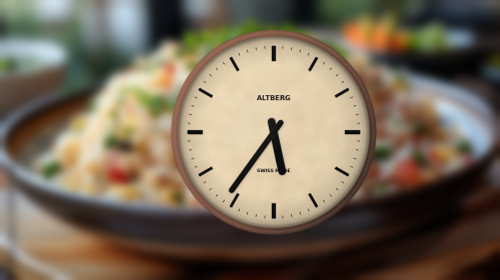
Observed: 5 h 36 min
